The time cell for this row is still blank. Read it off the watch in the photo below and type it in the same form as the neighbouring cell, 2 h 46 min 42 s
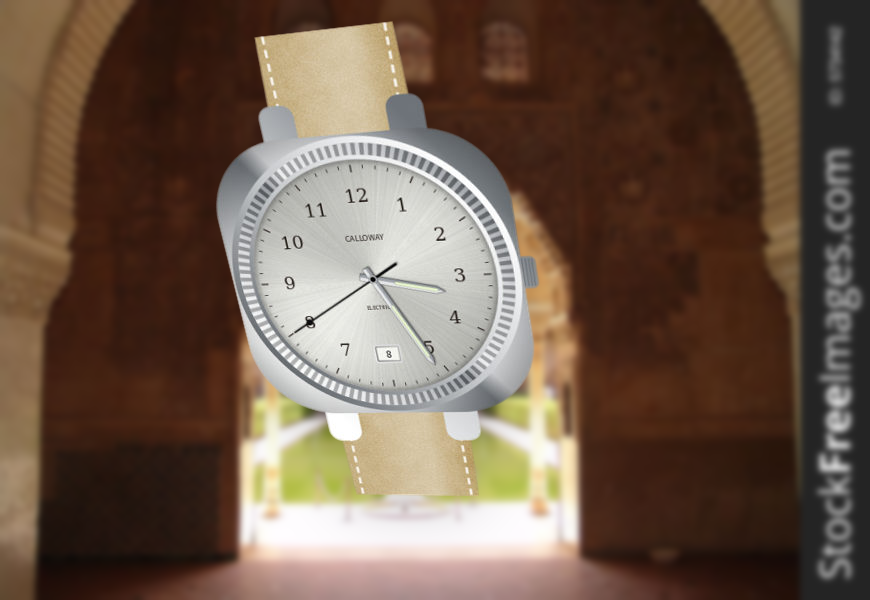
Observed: 3 h 25 min 40 s
